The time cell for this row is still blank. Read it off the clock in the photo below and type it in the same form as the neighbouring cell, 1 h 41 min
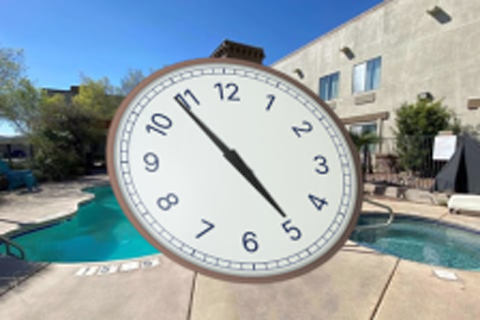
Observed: 4 h 54 min
